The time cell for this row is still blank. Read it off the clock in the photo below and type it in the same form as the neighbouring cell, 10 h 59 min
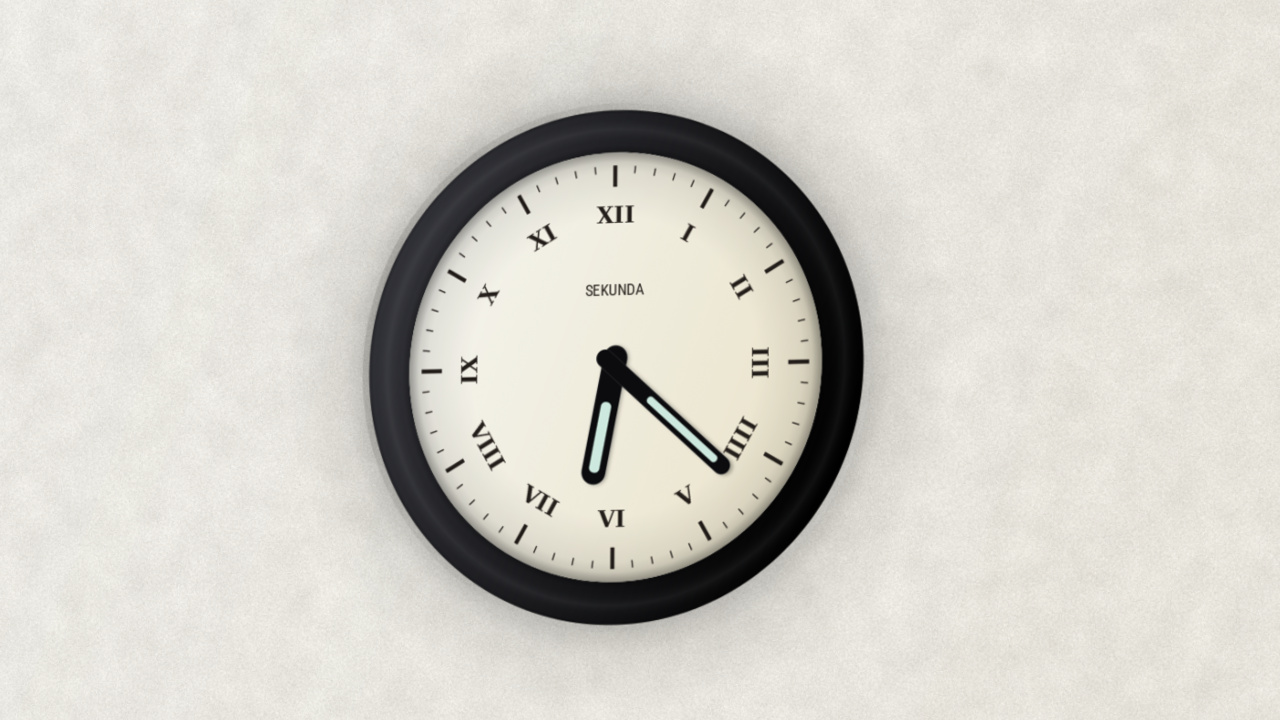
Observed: 6 h 22 min
